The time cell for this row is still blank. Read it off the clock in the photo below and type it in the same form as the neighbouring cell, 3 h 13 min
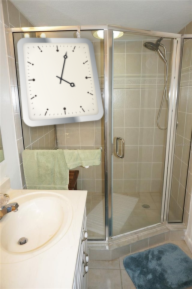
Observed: 4 h 03 min
